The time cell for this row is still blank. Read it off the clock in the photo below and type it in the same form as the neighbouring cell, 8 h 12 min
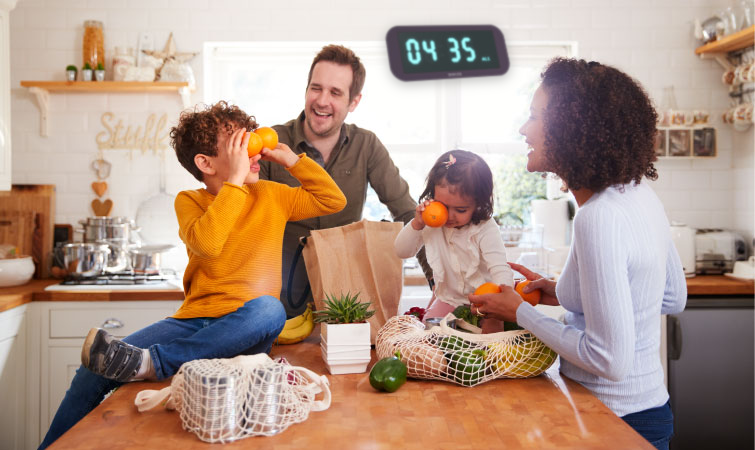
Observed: 4 h 35 min
